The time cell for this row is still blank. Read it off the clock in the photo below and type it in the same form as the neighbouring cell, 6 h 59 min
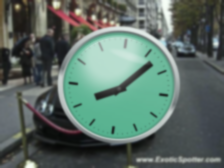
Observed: 8 h 07 min
